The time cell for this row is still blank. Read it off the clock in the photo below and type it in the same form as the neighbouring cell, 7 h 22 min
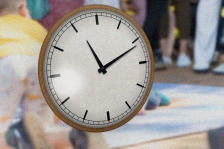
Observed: 11 h 11 min
